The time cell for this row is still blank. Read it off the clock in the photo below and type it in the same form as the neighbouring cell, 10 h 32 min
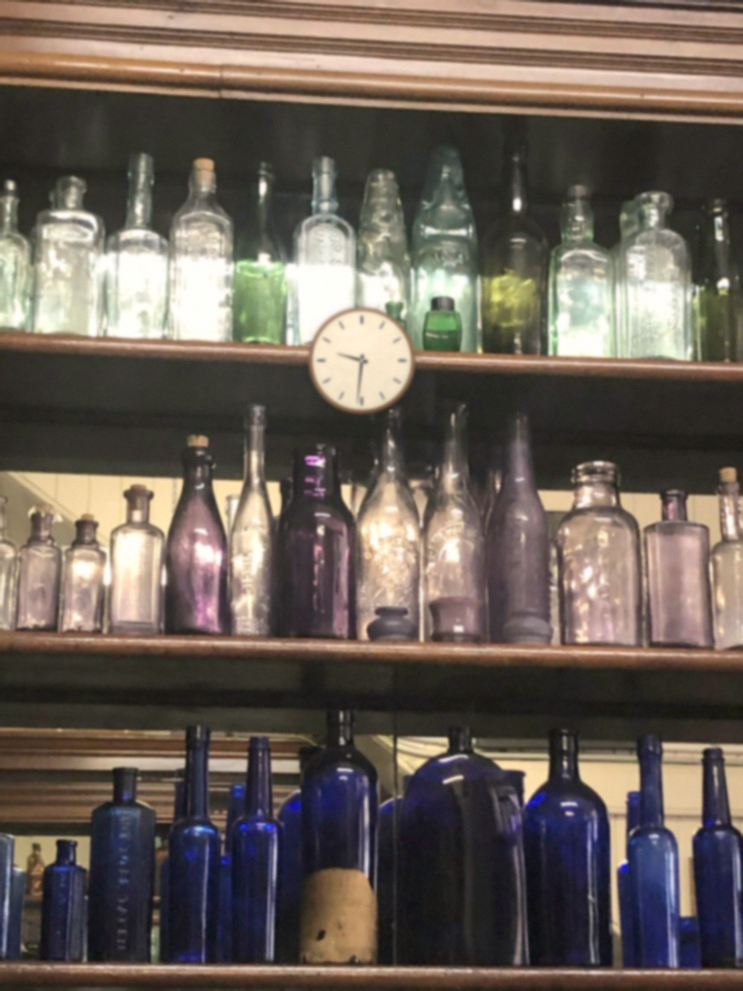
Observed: 9 h 31 min
